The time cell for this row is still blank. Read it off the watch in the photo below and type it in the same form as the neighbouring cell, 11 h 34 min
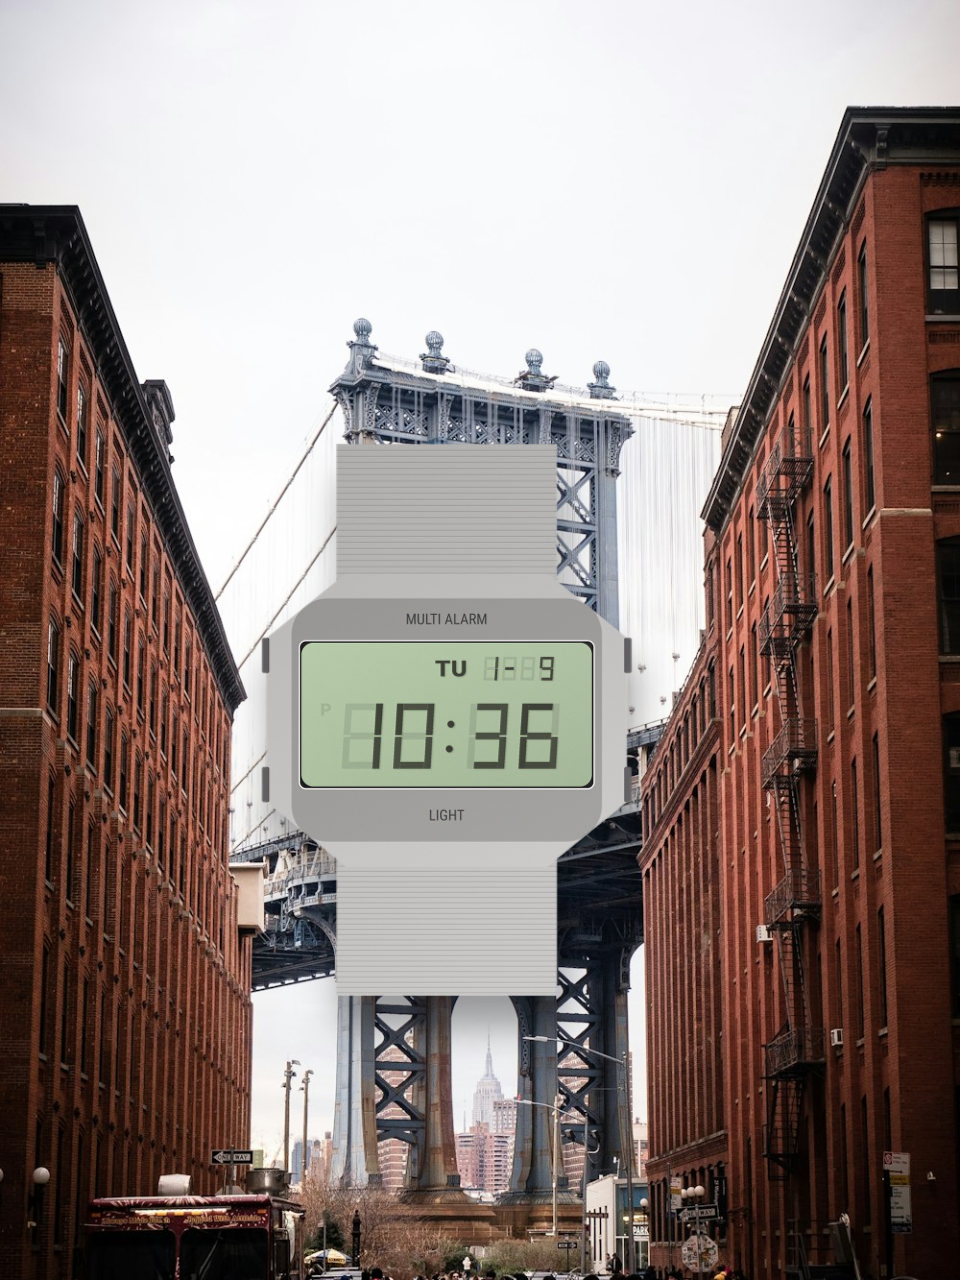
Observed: 10 h 36 min
